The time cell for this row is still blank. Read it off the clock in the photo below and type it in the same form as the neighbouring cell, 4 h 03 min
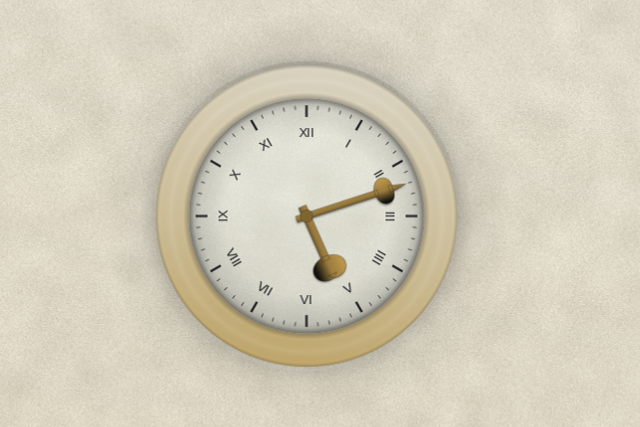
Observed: 5 h 12 min
